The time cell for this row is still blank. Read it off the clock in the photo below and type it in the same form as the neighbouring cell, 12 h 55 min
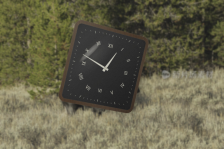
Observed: 12 h 48 min
